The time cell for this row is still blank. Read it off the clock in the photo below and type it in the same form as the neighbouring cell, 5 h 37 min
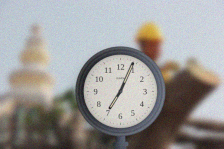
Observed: 7 h 04 min
